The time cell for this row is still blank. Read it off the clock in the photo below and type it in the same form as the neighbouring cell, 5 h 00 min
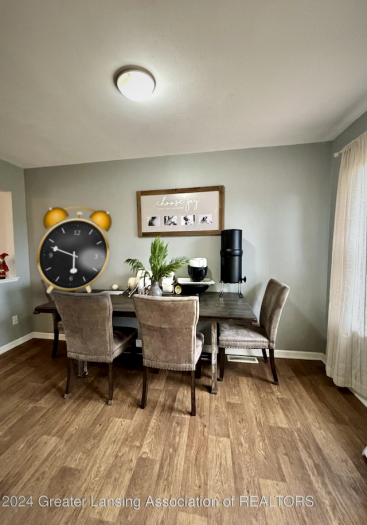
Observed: 5 h 48 min
